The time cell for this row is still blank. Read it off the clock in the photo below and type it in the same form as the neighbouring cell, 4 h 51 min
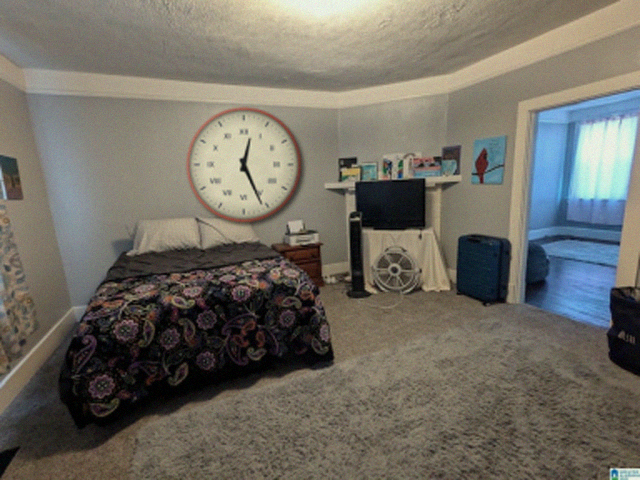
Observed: 12 h 26 min
